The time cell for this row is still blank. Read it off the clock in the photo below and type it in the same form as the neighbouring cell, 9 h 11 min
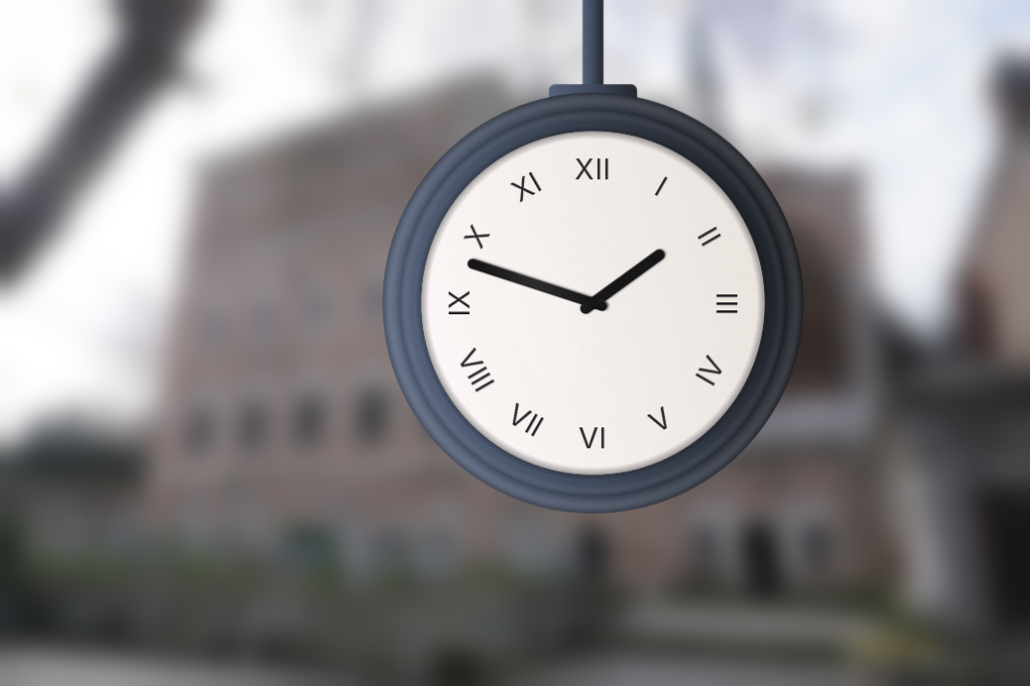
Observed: 1 h 48 min
